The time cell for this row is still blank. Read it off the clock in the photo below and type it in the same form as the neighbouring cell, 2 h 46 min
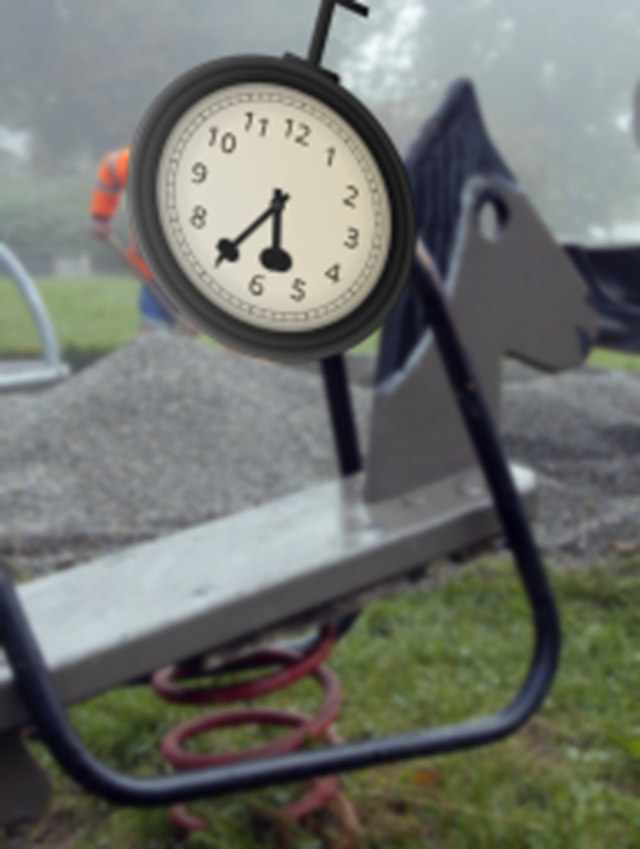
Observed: 5 h 35 min
